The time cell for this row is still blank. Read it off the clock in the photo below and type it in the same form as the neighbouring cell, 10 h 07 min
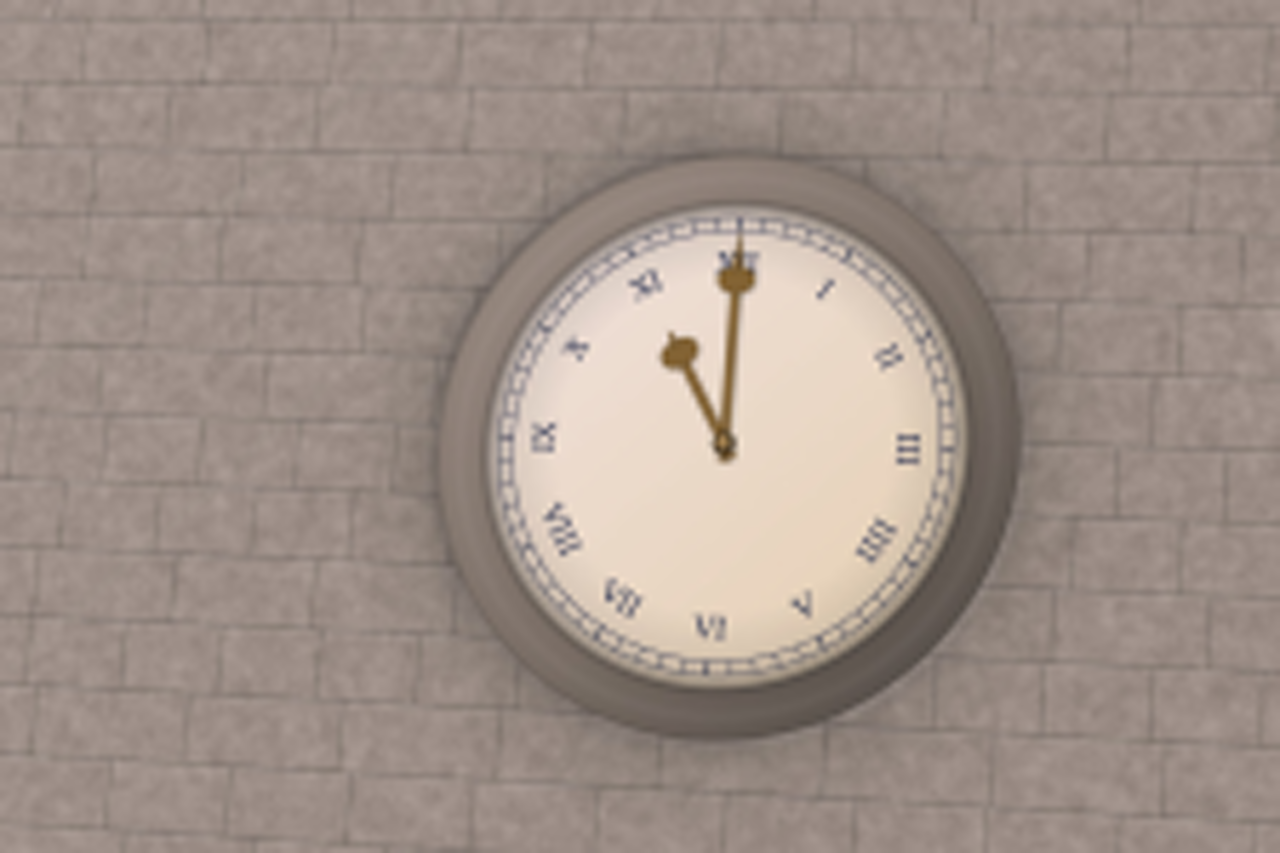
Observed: 11 h 00 min
